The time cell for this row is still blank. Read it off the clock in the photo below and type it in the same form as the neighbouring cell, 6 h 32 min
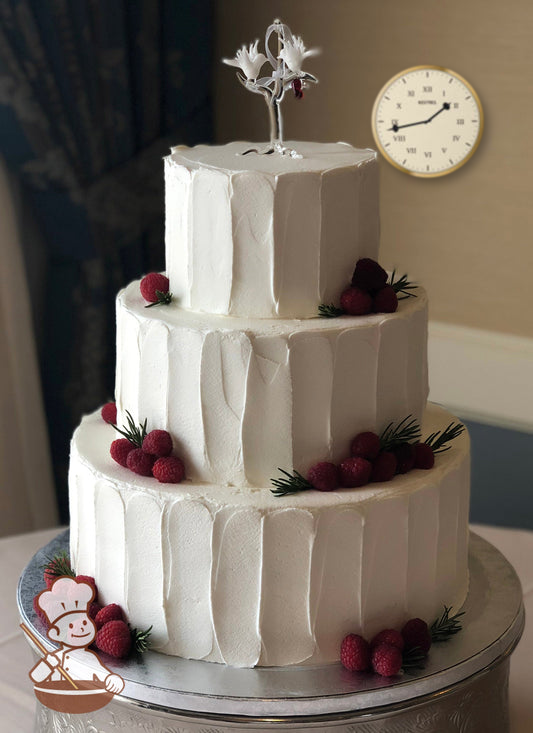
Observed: 1 h 43 min
